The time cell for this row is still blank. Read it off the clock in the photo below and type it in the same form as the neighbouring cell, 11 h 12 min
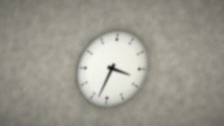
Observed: 3 h 33 min
